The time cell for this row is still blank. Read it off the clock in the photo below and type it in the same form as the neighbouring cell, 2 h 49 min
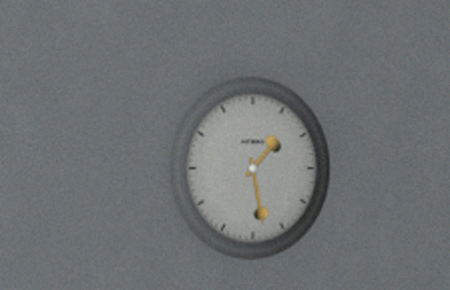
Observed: 1 h 28 min
